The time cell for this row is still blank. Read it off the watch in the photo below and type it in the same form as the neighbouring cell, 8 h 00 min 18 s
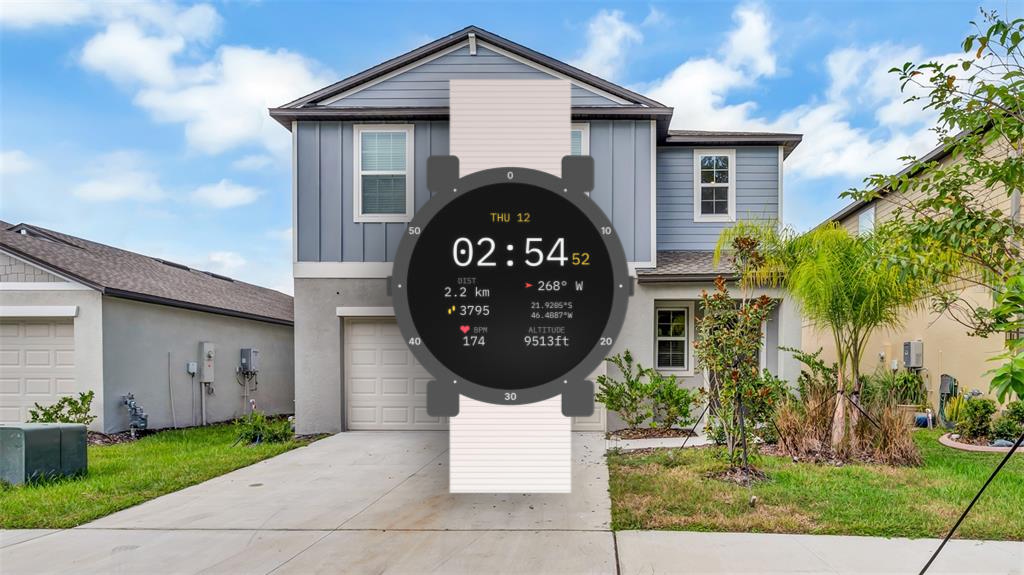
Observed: 2 h 54 min 52 s
